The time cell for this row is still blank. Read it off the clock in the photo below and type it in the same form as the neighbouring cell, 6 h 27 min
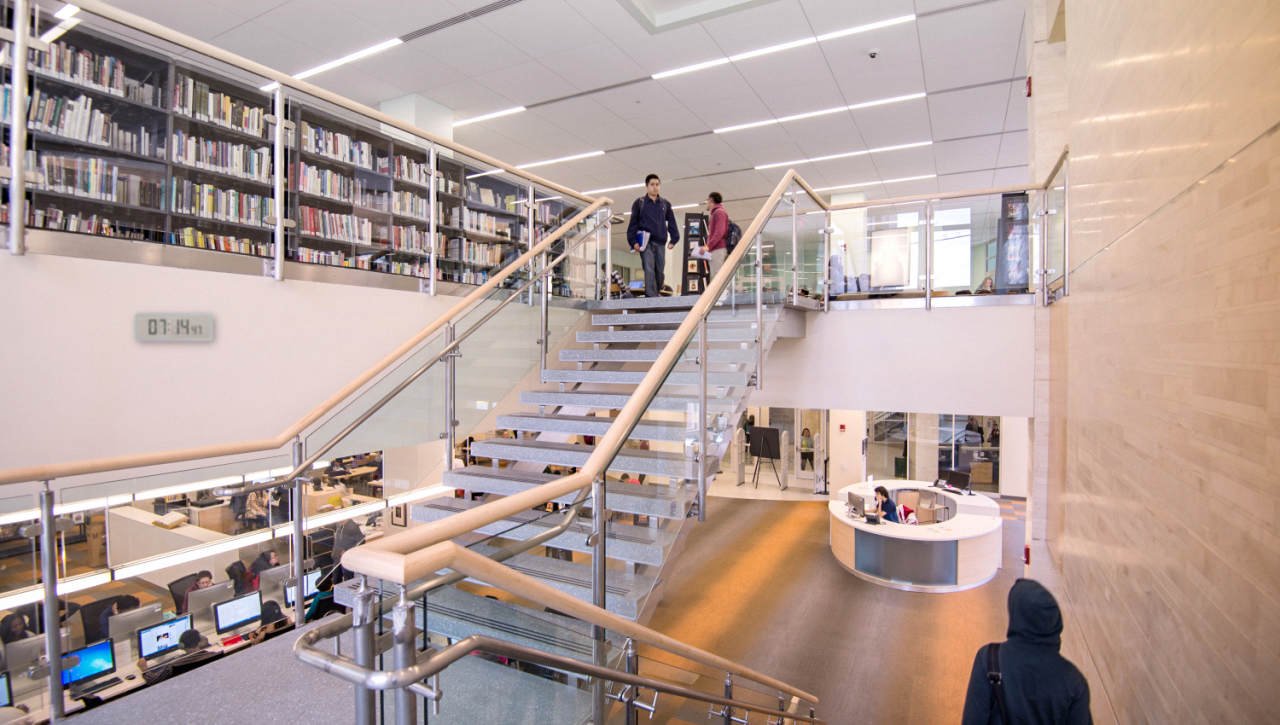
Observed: 7 h 14 min
